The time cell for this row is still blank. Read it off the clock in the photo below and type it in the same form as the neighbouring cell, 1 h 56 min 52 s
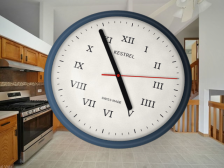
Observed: 4 h 54 min 13 s
